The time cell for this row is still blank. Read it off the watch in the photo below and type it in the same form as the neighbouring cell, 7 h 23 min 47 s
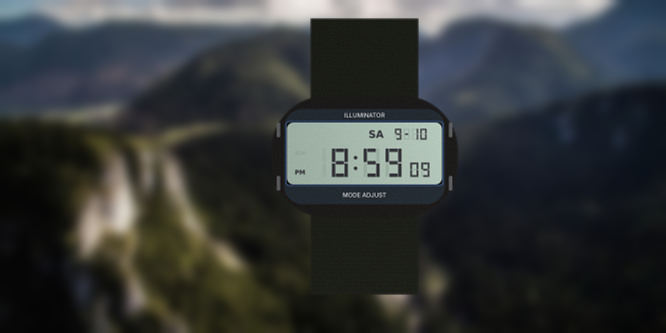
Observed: 8 h 59 min 09 s
